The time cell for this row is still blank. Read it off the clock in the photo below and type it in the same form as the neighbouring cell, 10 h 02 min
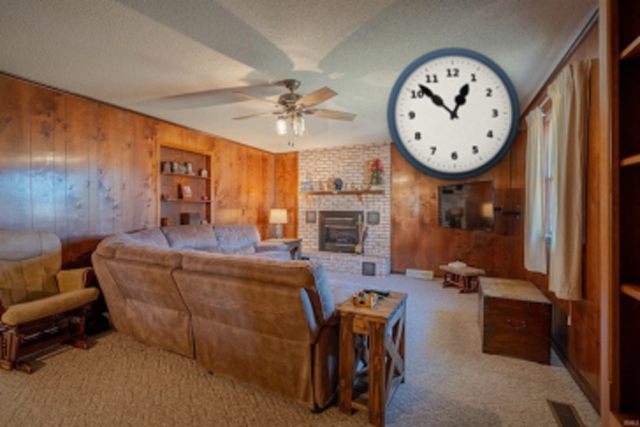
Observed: 12 h 52 min
